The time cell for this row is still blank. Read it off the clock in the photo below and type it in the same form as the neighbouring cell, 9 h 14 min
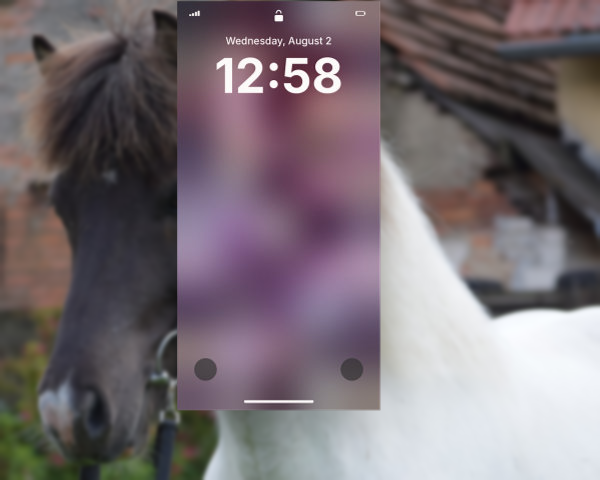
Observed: 12 h 58 min
